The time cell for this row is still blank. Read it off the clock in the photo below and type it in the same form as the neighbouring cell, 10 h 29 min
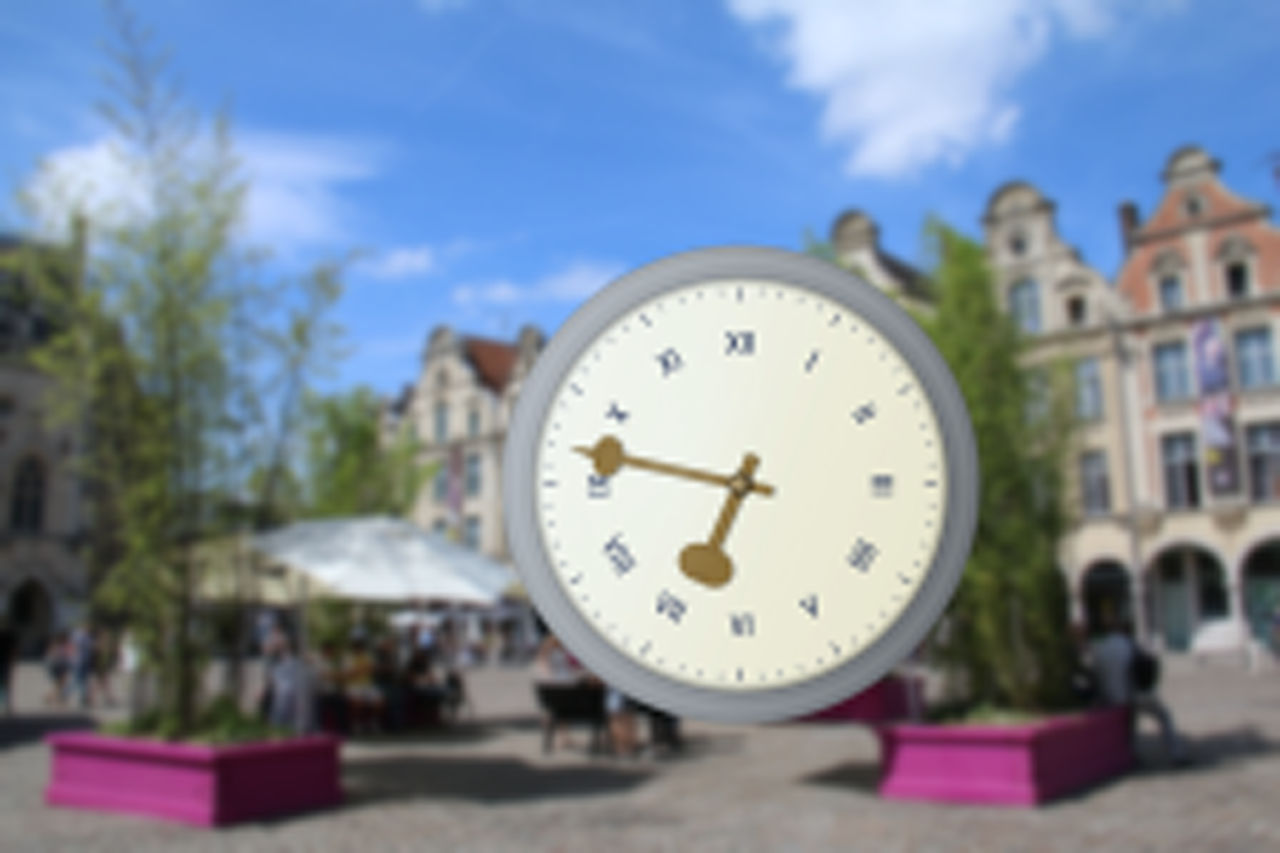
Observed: 6 h 47 min
